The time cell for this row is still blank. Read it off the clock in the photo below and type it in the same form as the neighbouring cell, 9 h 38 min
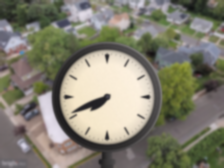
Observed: 7 h 41 min
